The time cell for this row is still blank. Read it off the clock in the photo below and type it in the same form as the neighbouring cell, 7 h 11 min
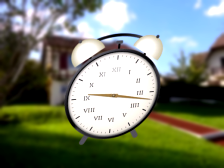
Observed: 9 h 17 min
